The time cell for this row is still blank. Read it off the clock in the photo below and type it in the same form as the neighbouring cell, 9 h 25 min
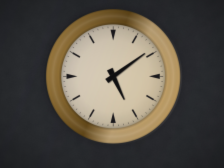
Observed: 5 h 09 min
